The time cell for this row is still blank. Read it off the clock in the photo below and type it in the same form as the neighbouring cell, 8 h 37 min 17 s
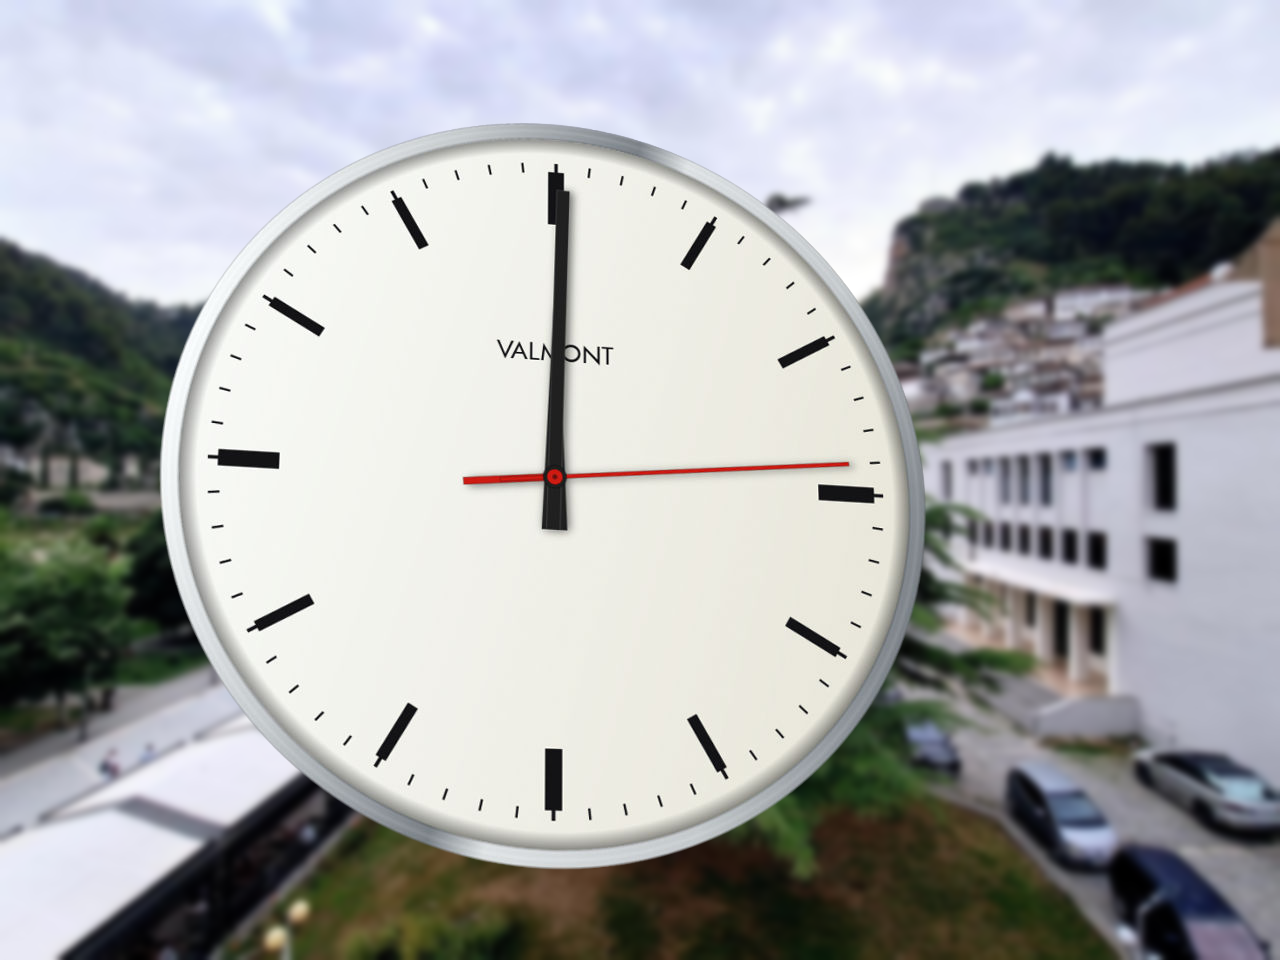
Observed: 12 h 00 min 14 s
